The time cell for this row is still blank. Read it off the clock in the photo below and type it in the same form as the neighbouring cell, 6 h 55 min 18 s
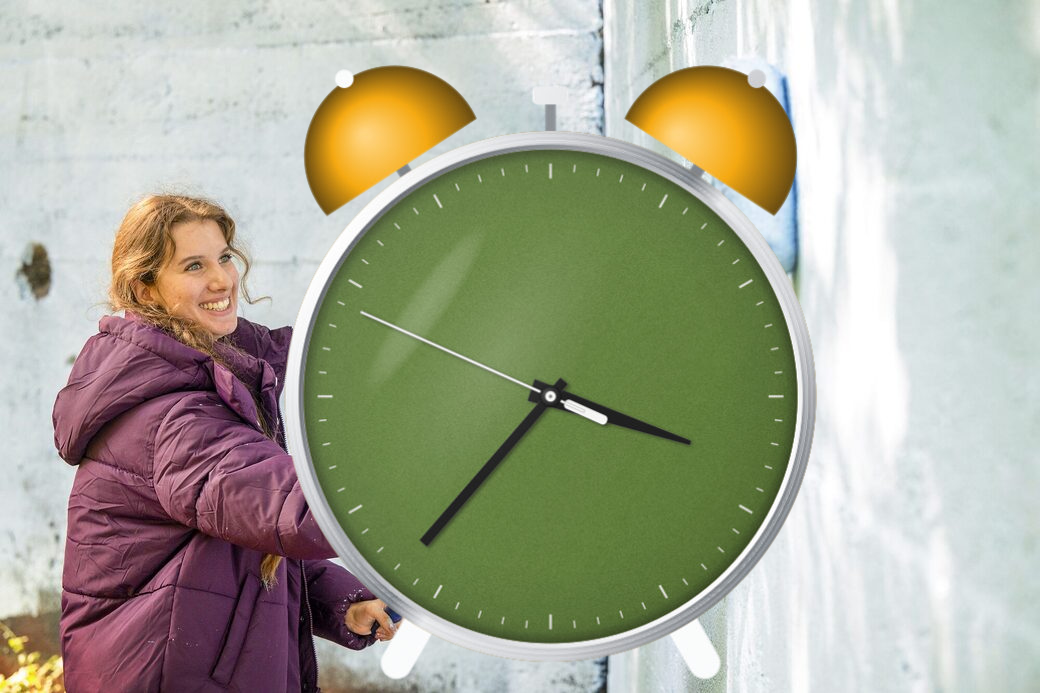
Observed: 3 h 36 min 49 s
